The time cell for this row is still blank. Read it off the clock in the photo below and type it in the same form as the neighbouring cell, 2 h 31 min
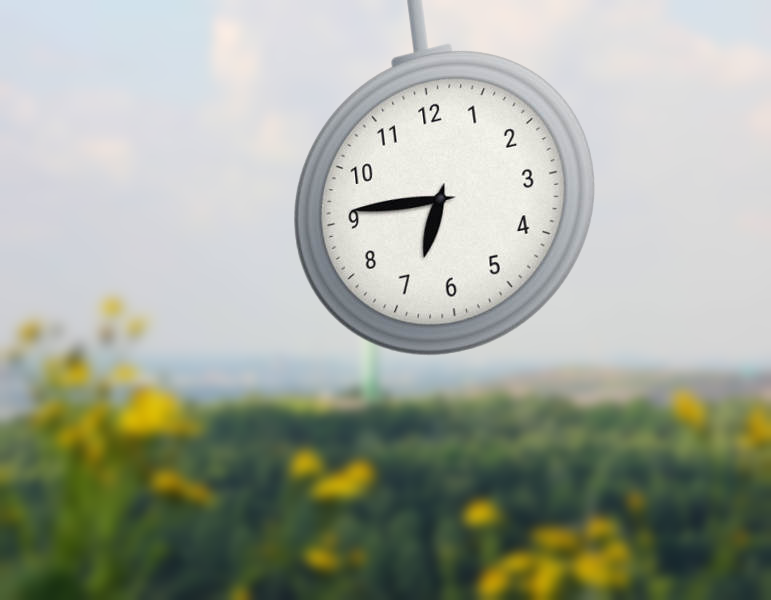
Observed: 6 h 46 min
